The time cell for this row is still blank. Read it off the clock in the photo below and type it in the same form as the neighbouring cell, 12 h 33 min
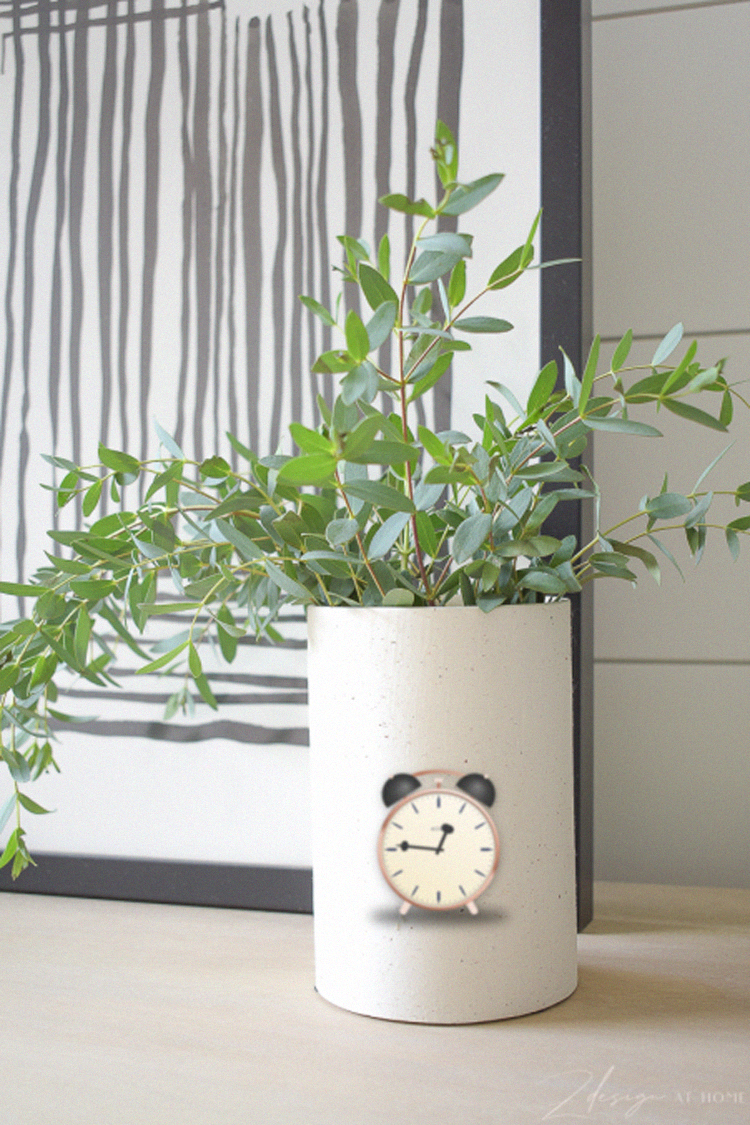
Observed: 12 h 46 min
